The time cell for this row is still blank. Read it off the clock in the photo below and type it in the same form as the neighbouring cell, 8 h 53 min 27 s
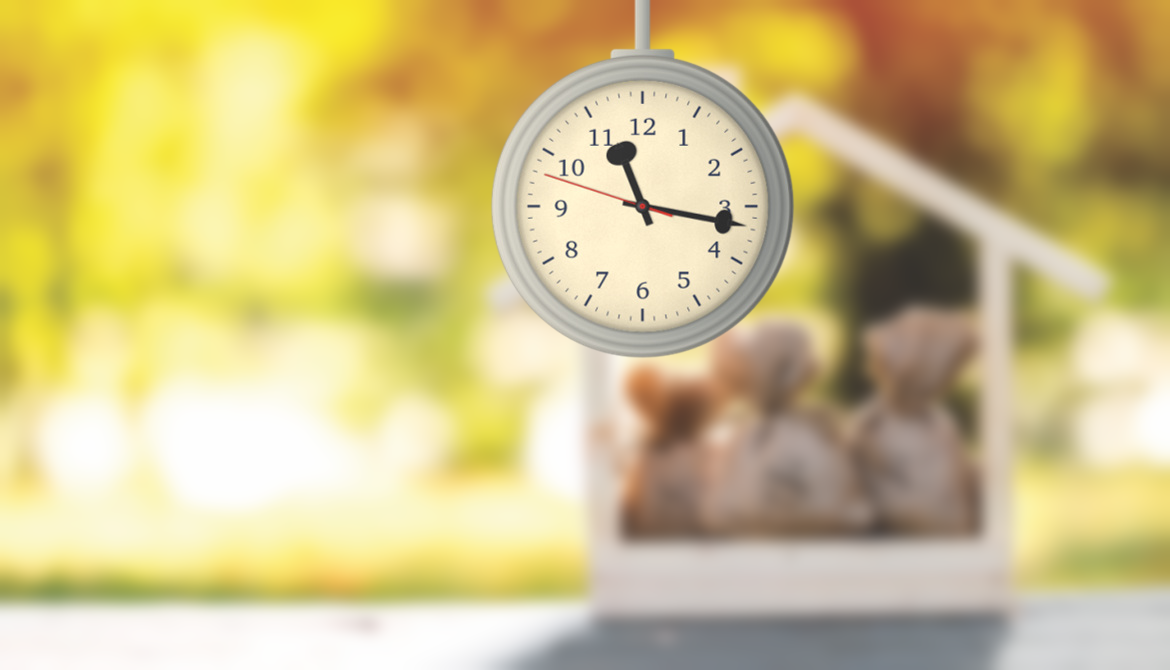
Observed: 11 h 16 min 48 s
